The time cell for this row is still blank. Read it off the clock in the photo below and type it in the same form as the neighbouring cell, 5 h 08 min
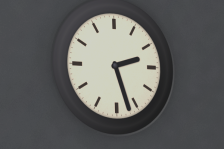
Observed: 2 h 27 min
